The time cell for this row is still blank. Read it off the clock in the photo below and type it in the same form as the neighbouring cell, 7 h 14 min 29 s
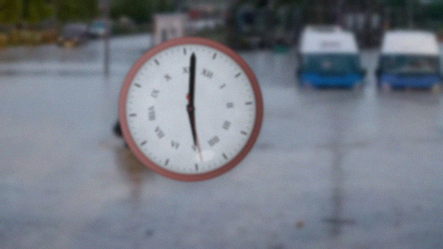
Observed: 4 h 56 min 24 s
